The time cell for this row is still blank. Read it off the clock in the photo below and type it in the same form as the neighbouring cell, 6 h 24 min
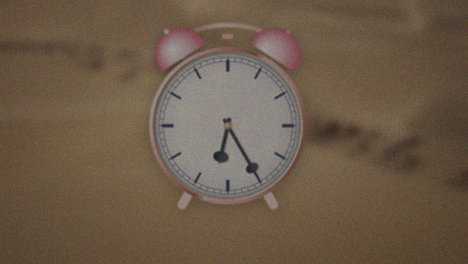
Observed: 6 h 25 min
